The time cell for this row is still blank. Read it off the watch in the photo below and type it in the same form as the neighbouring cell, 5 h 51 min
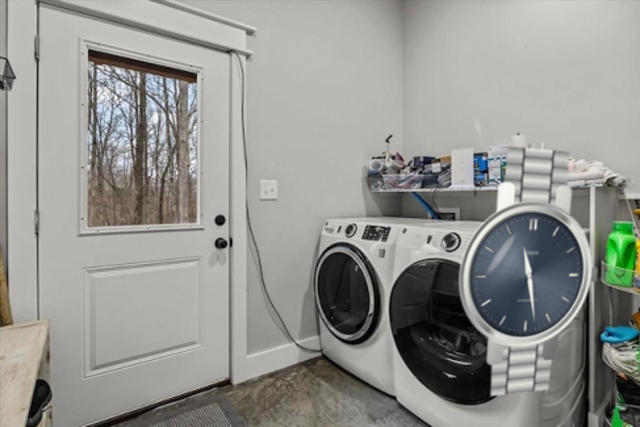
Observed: 11 h 28 min
